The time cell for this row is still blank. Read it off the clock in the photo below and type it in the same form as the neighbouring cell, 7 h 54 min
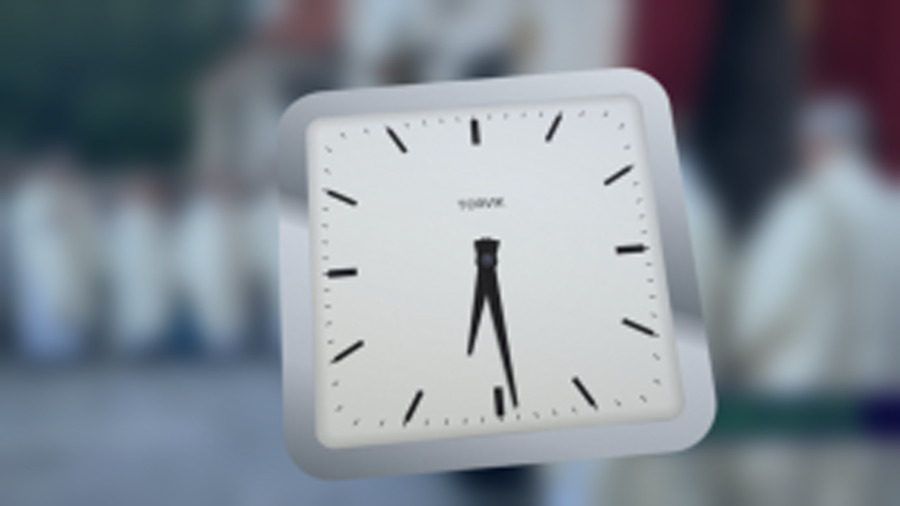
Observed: 6 h 29 min
